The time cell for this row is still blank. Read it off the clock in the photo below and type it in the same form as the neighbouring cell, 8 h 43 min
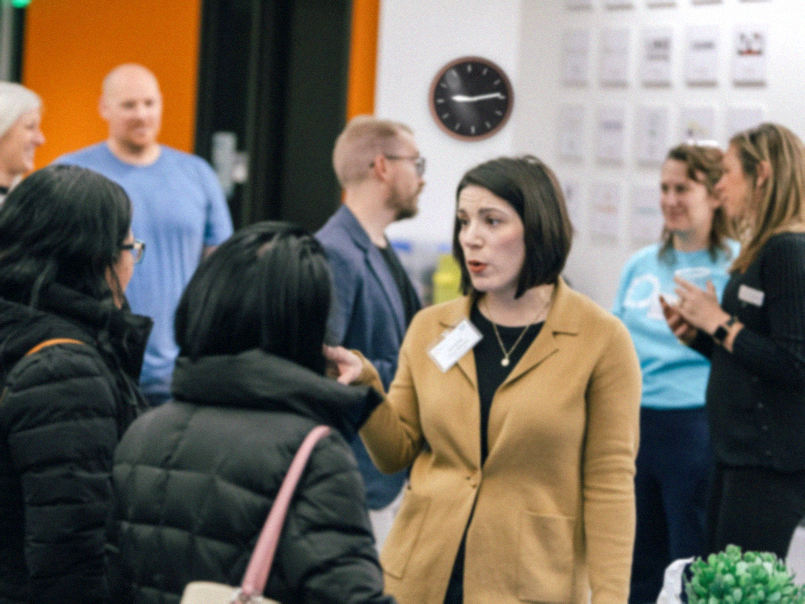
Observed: 9 h 14 min
